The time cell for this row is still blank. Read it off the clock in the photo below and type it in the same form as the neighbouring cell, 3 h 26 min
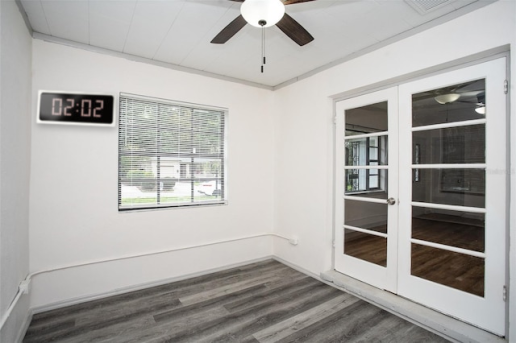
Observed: 2 h 02 min
